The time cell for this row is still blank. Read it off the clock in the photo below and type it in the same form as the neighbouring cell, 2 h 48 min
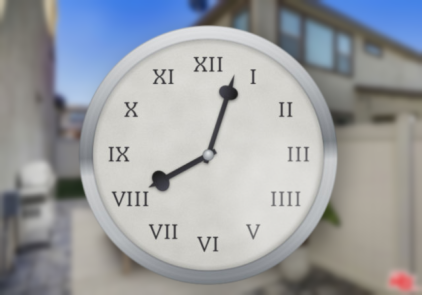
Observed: 8 h 03 min
